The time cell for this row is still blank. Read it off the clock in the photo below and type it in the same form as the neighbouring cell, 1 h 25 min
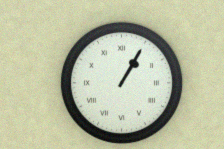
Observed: 1 h 05 min
